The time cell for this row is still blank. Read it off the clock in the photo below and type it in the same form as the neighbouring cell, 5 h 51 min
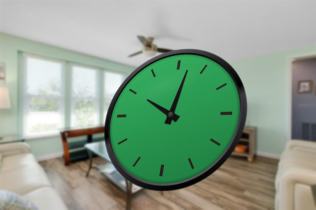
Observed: 10 h 02 min
